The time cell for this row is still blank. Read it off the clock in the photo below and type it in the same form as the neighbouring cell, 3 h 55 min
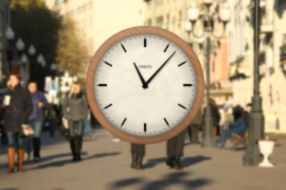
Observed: 11 h 07 min
